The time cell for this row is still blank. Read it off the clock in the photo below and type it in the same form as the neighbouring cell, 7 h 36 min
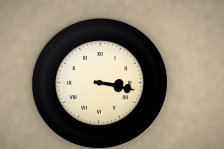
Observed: 3 h 17 min
